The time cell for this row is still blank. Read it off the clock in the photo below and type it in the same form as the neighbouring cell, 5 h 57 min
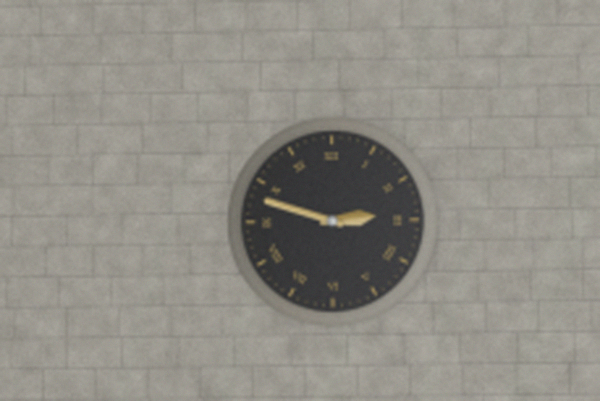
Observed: 2 h 48 min
